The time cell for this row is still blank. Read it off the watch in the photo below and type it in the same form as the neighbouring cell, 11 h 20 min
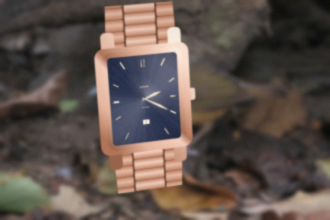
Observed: 2 h 20 min
